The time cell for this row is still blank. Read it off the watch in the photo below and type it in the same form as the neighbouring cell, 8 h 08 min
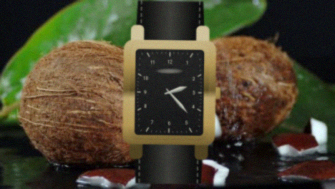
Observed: 2 h 23 min
